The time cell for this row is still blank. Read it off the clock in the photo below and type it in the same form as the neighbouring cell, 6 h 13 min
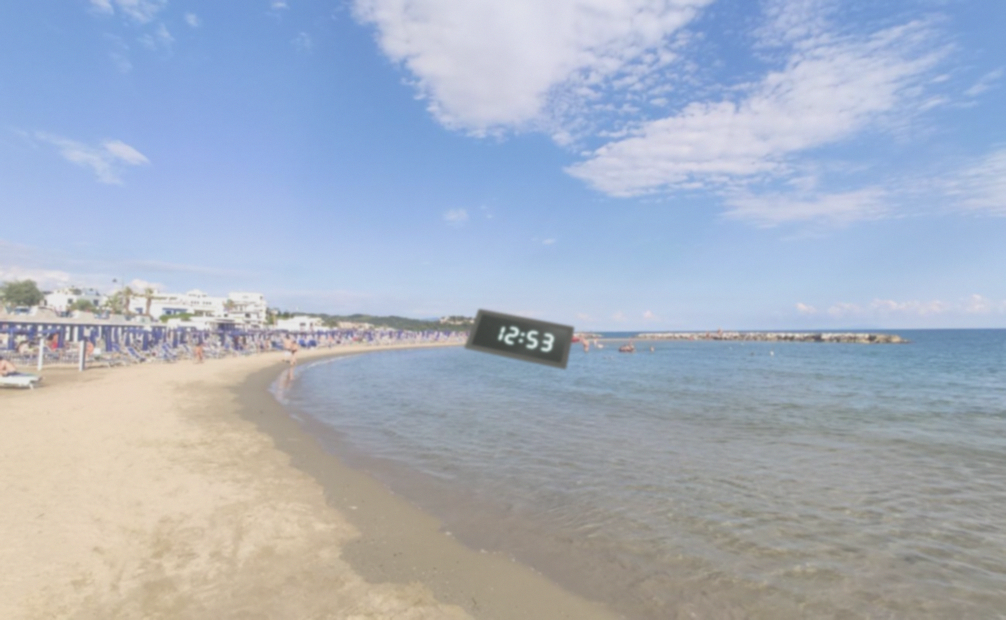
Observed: 12 h 53 min
